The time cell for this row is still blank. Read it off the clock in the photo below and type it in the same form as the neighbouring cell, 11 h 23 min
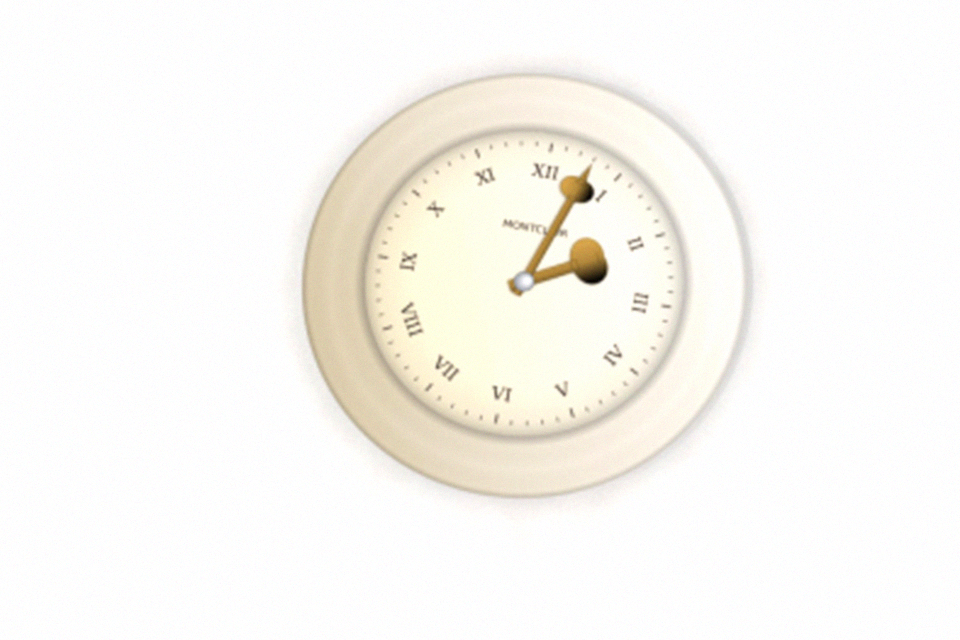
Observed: 2 h 03 min
